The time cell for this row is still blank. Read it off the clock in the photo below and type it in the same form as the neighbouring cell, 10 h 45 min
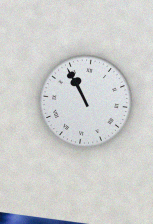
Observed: 10 h 54 min
